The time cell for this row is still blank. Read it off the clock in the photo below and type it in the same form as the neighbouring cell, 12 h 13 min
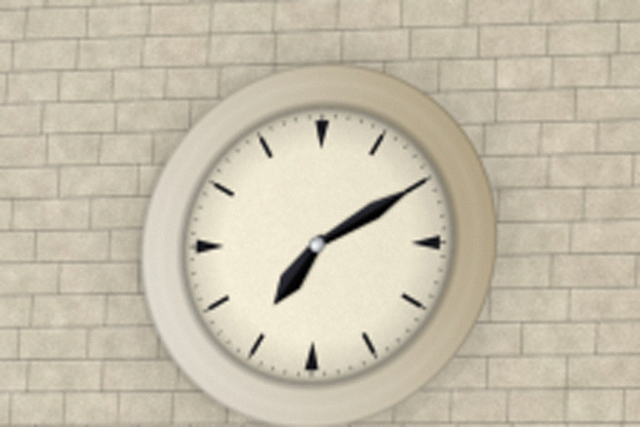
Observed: 7 h 10 min
